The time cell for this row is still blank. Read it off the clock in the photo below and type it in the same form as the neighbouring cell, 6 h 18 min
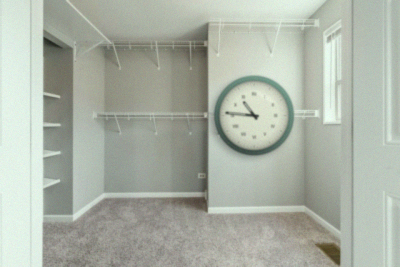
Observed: 10 h 46 min
